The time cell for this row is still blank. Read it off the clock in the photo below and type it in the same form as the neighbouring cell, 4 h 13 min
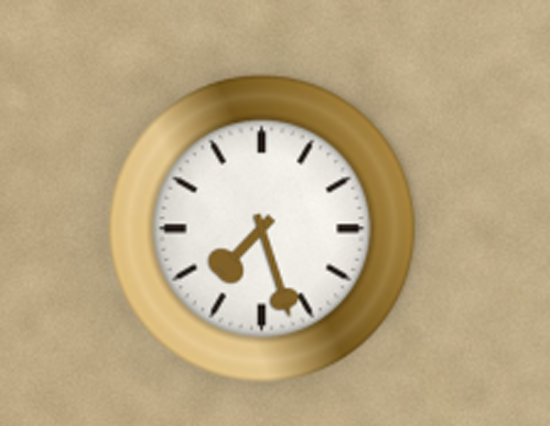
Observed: 7 h 27 min
